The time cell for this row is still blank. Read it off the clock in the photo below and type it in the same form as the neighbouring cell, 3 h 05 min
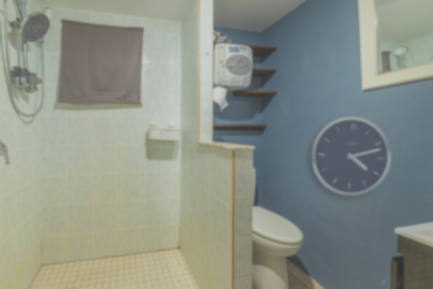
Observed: 4 h 12 min
